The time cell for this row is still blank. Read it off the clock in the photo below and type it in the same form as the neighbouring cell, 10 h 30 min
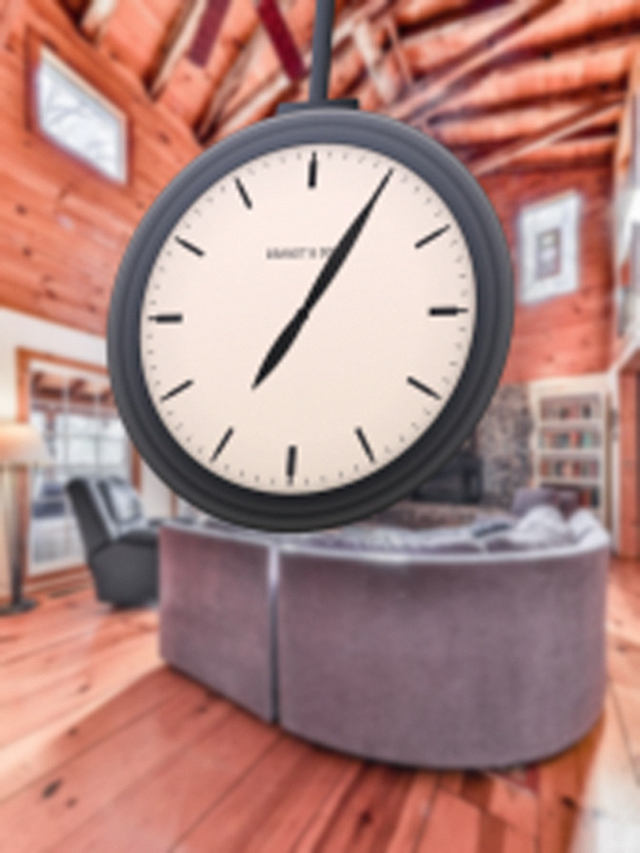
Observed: 7 h 05 min
